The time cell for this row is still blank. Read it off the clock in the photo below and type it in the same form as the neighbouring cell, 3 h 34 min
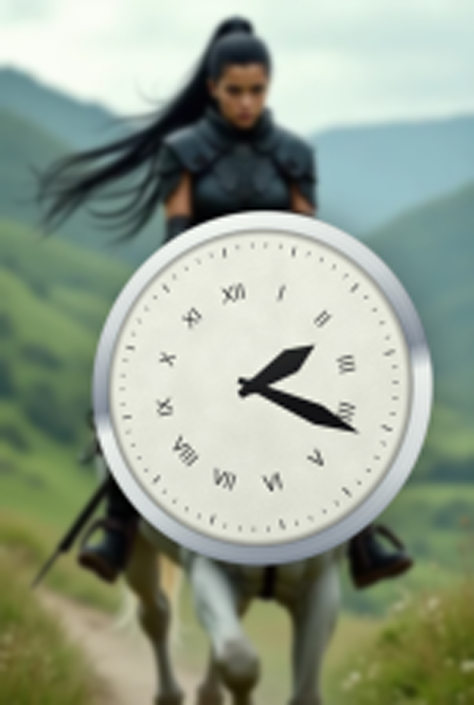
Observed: 2 h 21 min
